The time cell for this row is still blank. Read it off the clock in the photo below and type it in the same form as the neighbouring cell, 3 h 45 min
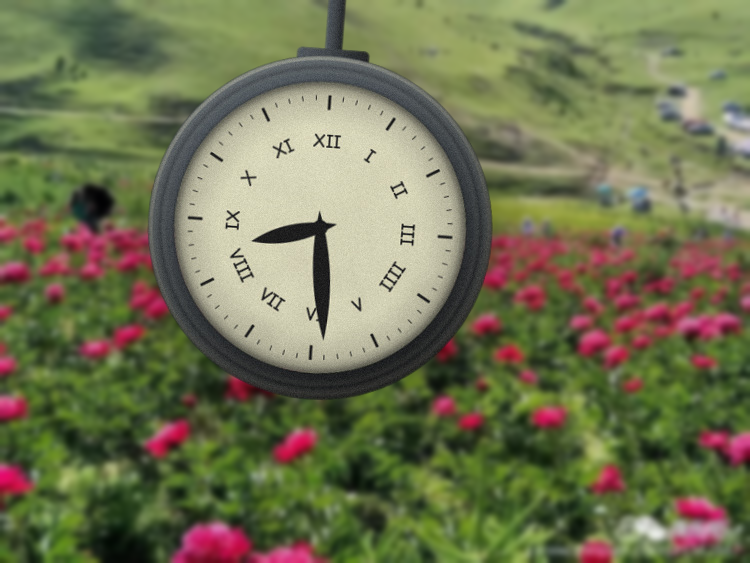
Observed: 8 h 29 min
